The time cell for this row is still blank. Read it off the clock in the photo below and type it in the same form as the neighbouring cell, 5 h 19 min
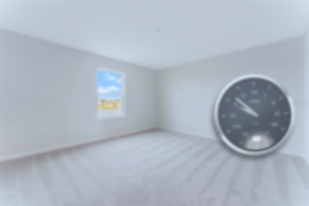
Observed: 9 h 52 min
